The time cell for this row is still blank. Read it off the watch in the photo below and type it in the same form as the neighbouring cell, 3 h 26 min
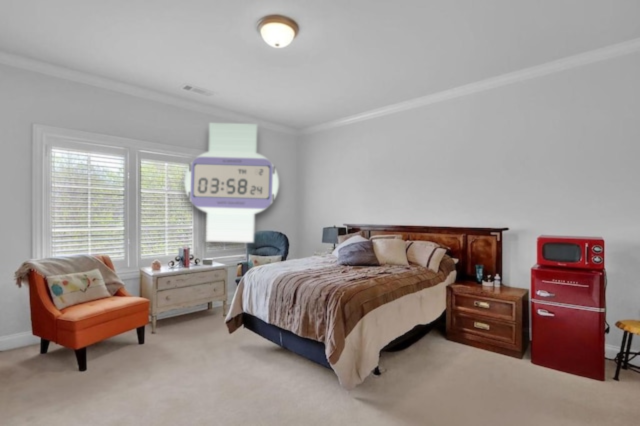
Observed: 3 h 58 min
